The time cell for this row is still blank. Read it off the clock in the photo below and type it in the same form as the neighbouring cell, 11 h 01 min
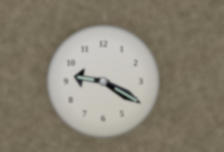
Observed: 9 h 20 min
